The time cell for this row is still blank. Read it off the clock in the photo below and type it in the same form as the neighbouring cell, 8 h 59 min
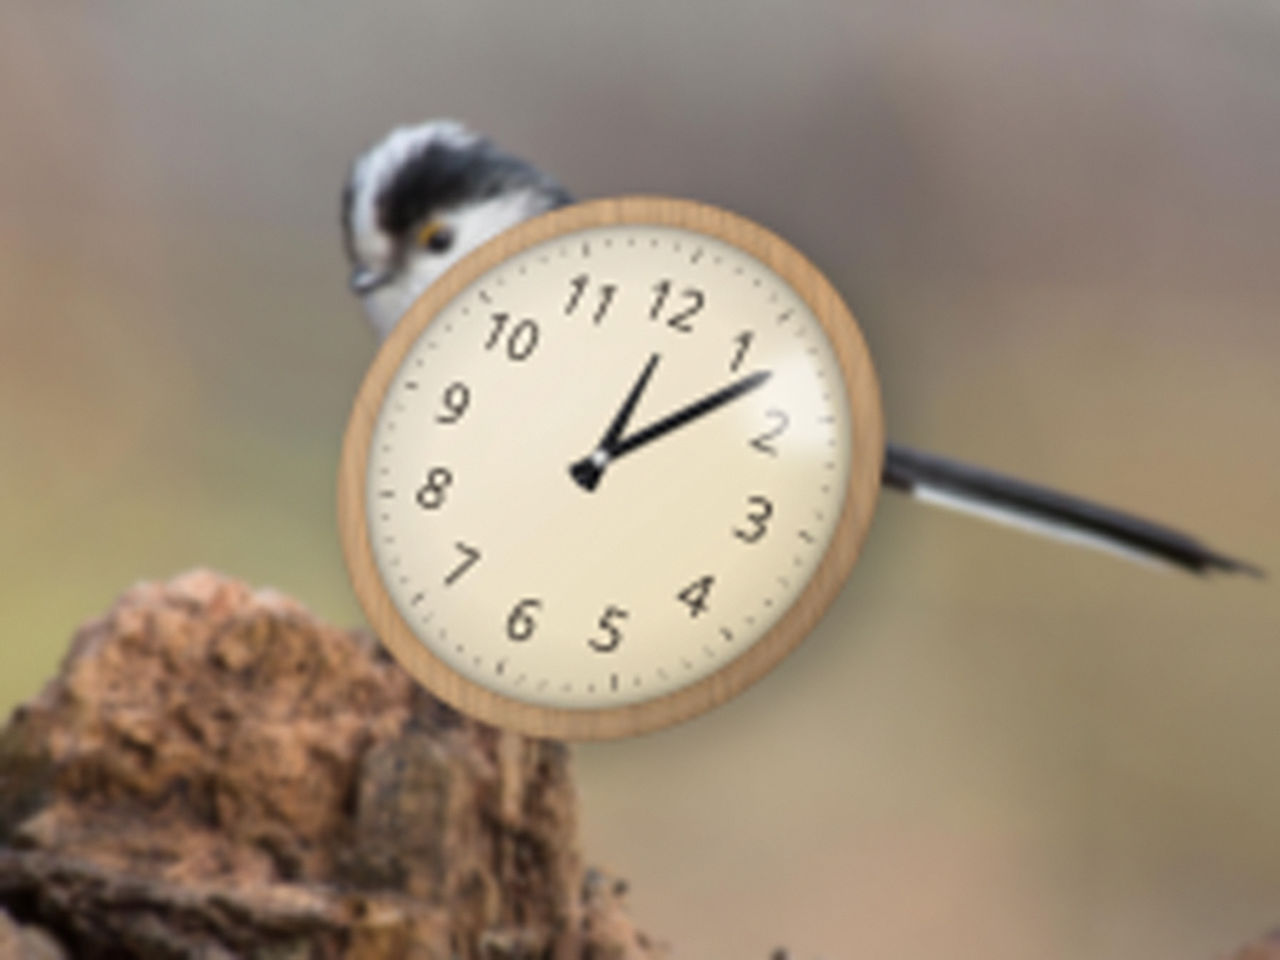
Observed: 12 h 07 min
